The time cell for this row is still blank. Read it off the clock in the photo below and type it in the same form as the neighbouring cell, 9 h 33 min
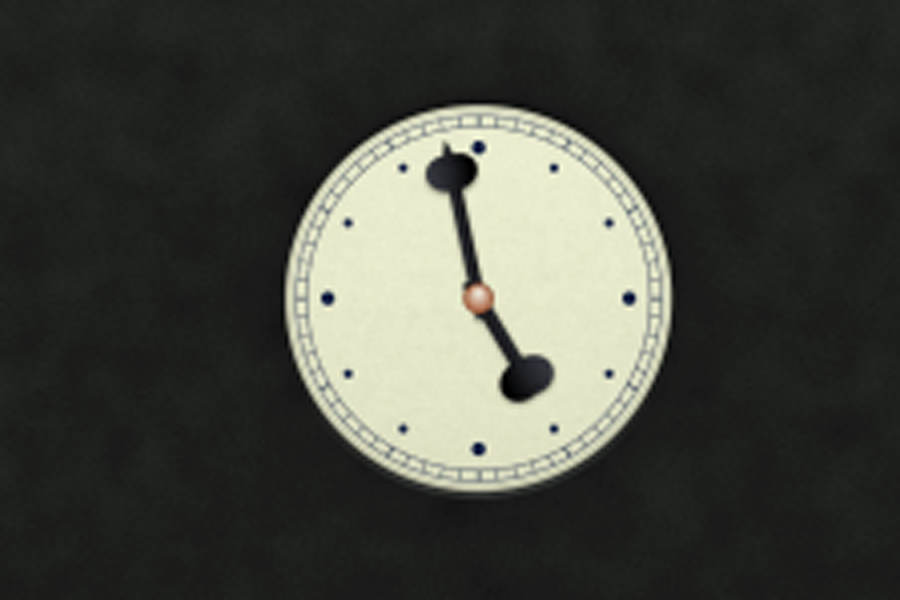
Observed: 4 h 58 min
